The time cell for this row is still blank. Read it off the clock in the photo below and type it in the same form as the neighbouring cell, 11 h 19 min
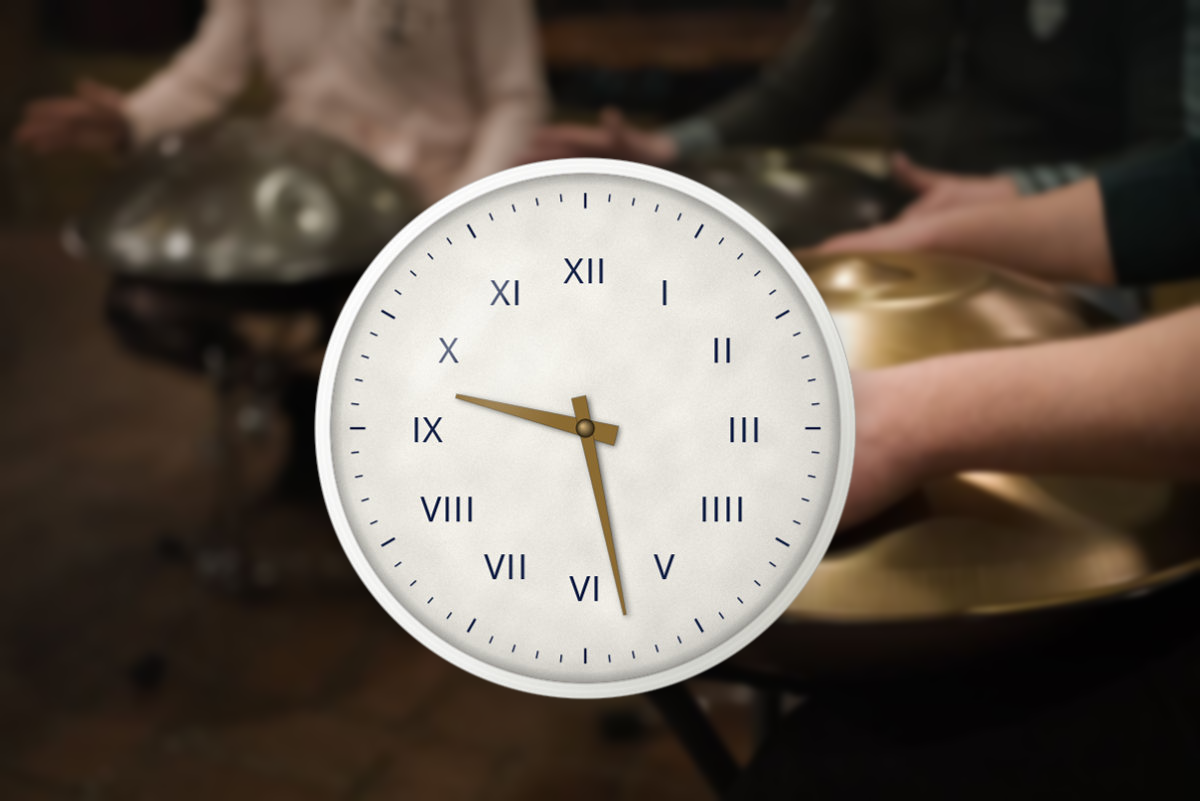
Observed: 9 h 28 min
